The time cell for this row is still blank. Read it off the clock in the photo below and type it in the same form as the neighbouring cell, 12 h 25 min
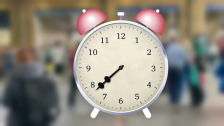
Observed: 7 h 38 min
